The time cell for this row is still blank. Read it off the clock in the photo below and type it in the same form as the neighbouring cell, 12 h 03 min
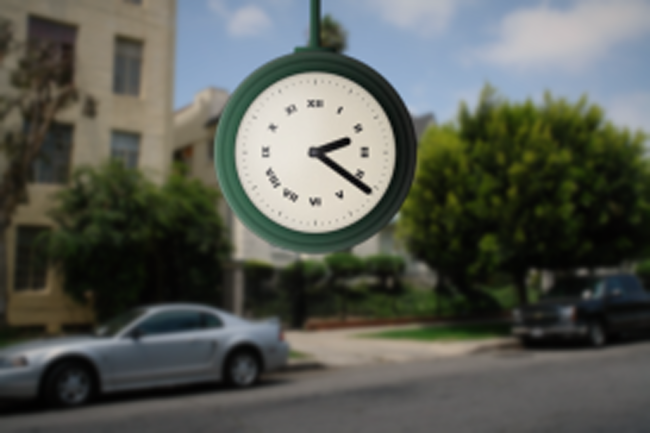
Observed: 2 h 21 min
